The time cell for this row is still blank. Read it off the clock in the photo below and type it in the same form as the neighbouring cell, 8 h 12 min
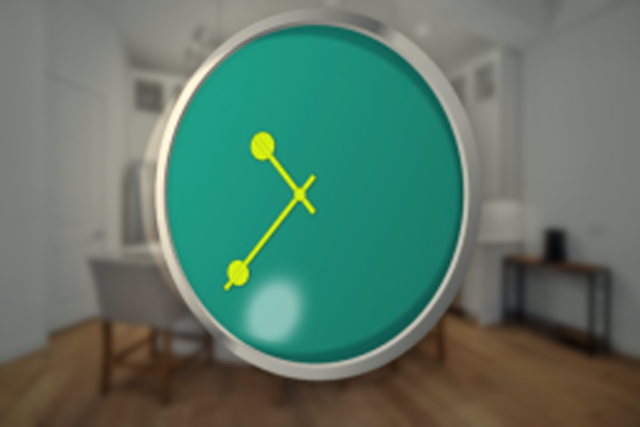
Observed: 10 h 37 min
